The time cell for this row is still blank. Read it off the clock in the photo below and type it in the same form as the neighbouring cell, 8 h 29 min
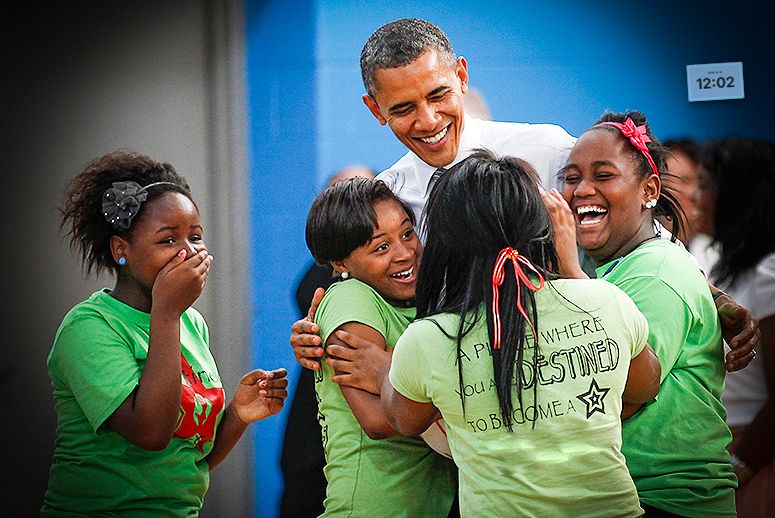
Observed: 12 h 02 min
